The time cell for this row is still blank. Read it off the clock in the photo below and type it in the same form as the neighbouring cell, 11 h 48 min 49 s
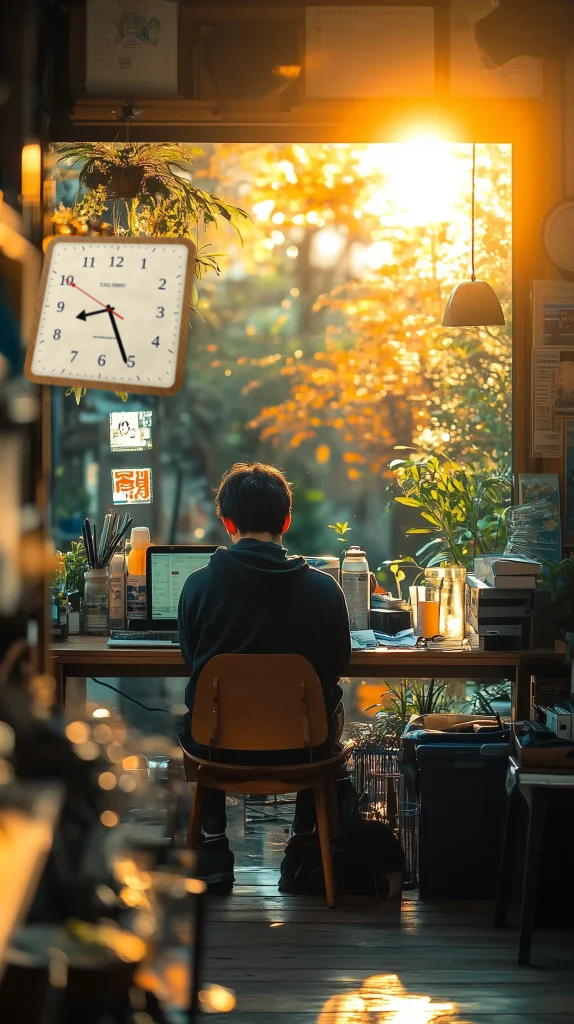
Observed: 8 h 25 min 50 s
